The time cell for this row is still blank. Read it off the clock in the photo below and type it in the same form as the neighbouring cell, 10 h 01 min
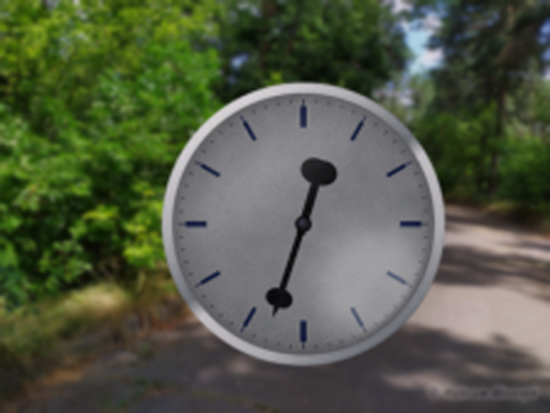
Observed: 12 h 33 min
